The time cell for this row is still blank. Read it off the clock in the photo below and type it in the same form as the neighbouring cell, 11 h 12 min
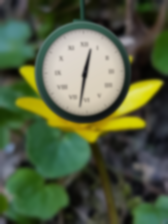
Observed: 12 h 32 min
